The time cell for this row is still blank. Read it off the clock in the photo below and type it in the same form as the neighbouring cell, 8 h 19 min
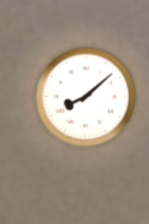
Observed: 8 h 08 min
